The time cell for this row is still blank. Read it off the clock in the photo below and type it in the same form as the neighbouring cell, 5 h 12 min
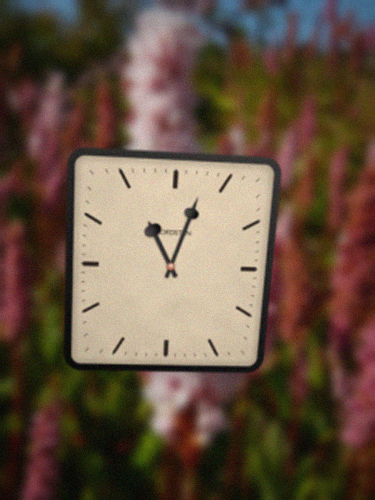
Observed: 11 h 03 min
